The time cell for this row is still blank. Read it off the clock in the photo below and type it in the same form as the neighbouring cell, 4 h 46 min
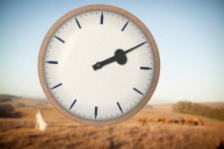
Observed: 2 h 10 min
